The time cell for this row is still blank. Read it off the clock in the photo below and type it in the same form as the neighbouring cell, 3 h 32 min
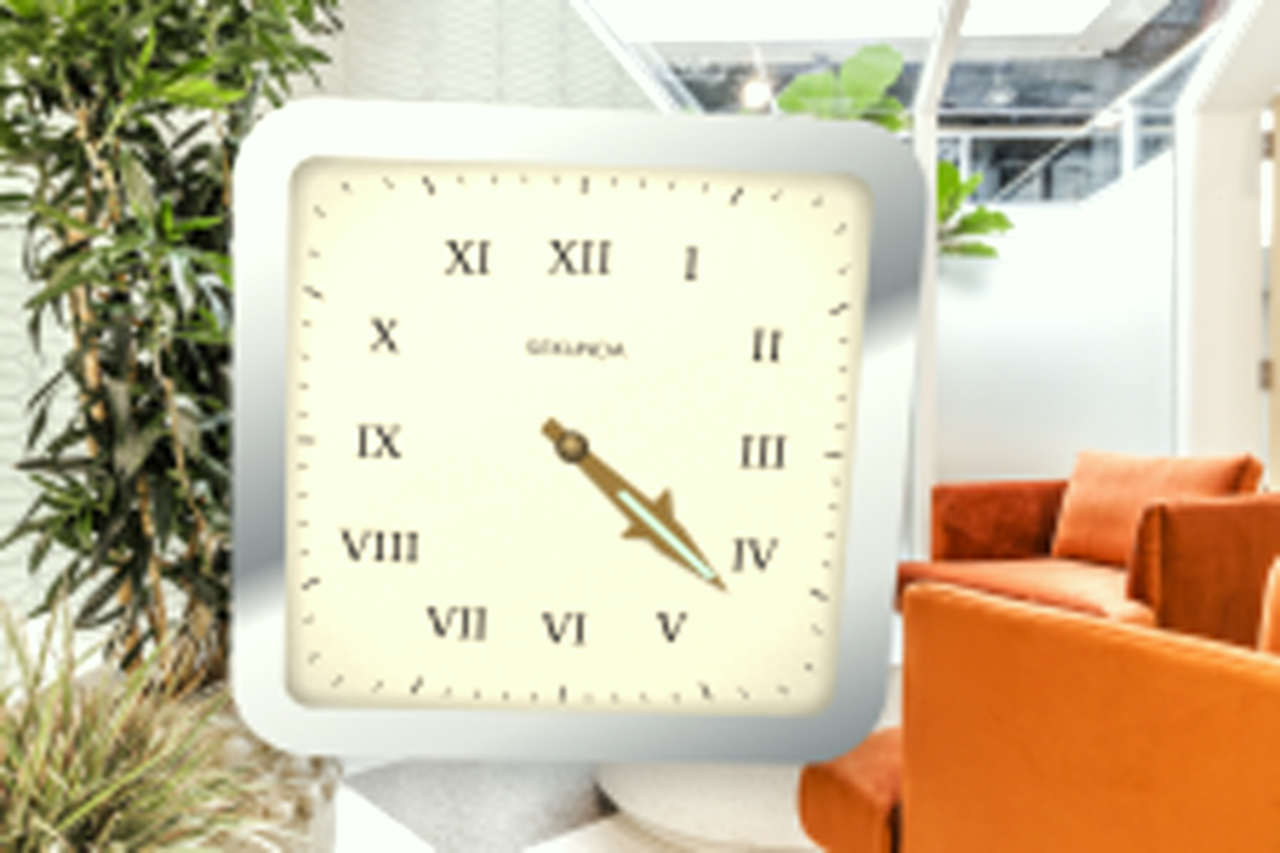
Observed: 4 h 22 min
